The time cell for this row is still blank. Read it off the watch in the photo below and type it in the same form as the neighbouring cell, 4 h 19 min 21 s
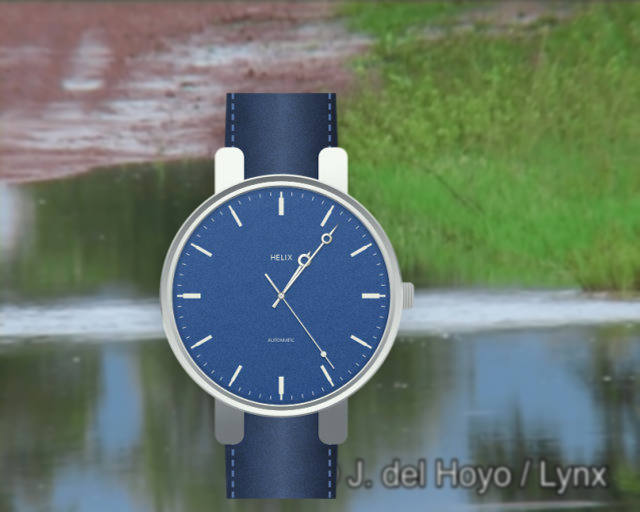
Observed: 1 h 06 min 24 s
